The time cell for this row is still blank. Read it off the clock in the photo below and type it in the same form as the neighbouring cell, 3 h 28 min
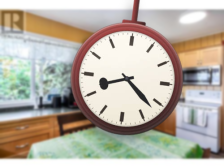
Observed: 8 h 22 min
